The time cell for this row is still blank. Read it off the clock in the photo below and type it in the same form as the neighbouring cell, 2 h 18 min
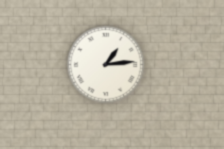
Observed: 1 h 14 min
